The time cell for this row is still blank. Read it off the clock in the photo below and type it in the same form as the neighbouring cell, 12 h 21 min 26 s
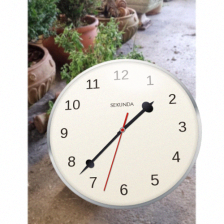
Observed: 1 h 37 min 33 s
